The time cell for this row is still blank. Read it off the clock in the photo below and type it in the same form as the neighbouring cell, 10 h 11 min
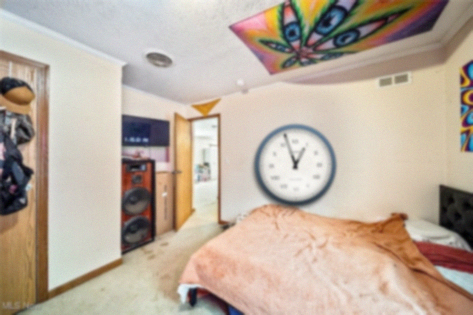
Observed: 12 h 57 min
